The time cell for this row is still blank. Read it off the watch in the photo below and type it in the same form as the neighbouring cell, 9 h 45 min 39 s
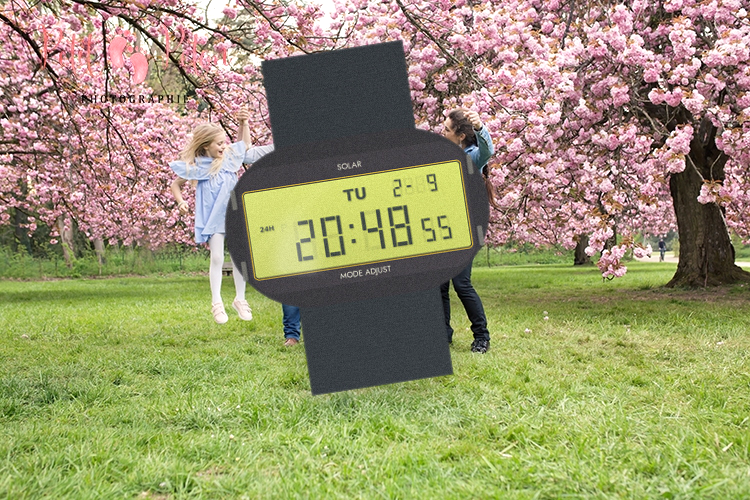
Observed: 20 h 48 min 55 s
